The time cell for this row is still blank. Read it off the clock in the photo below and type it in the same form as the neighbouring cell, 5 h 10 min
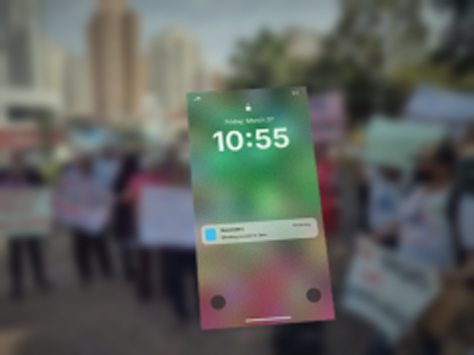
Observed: 10 h 55 min
